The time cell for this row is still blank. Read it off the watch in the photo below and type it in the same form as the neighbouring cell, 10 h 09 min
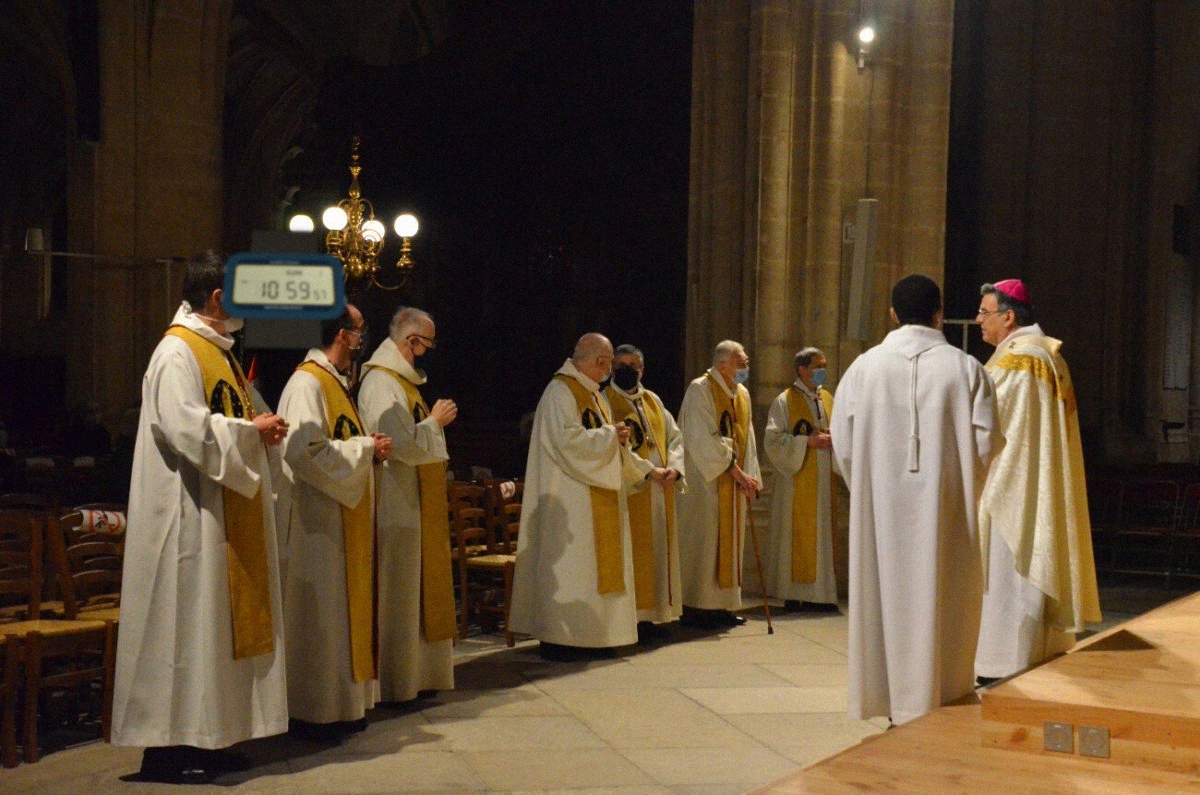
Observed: 10 h 59 min
